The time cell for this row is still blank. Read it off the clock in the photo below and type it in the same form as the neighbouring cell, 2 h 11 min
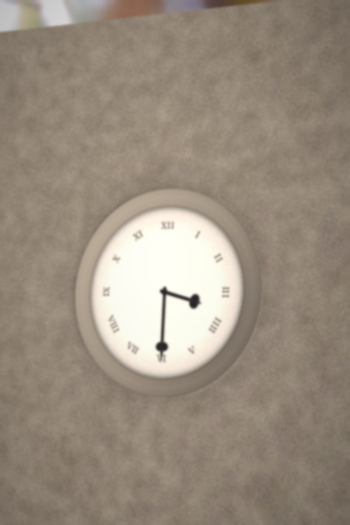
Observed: 3 h 30 min
